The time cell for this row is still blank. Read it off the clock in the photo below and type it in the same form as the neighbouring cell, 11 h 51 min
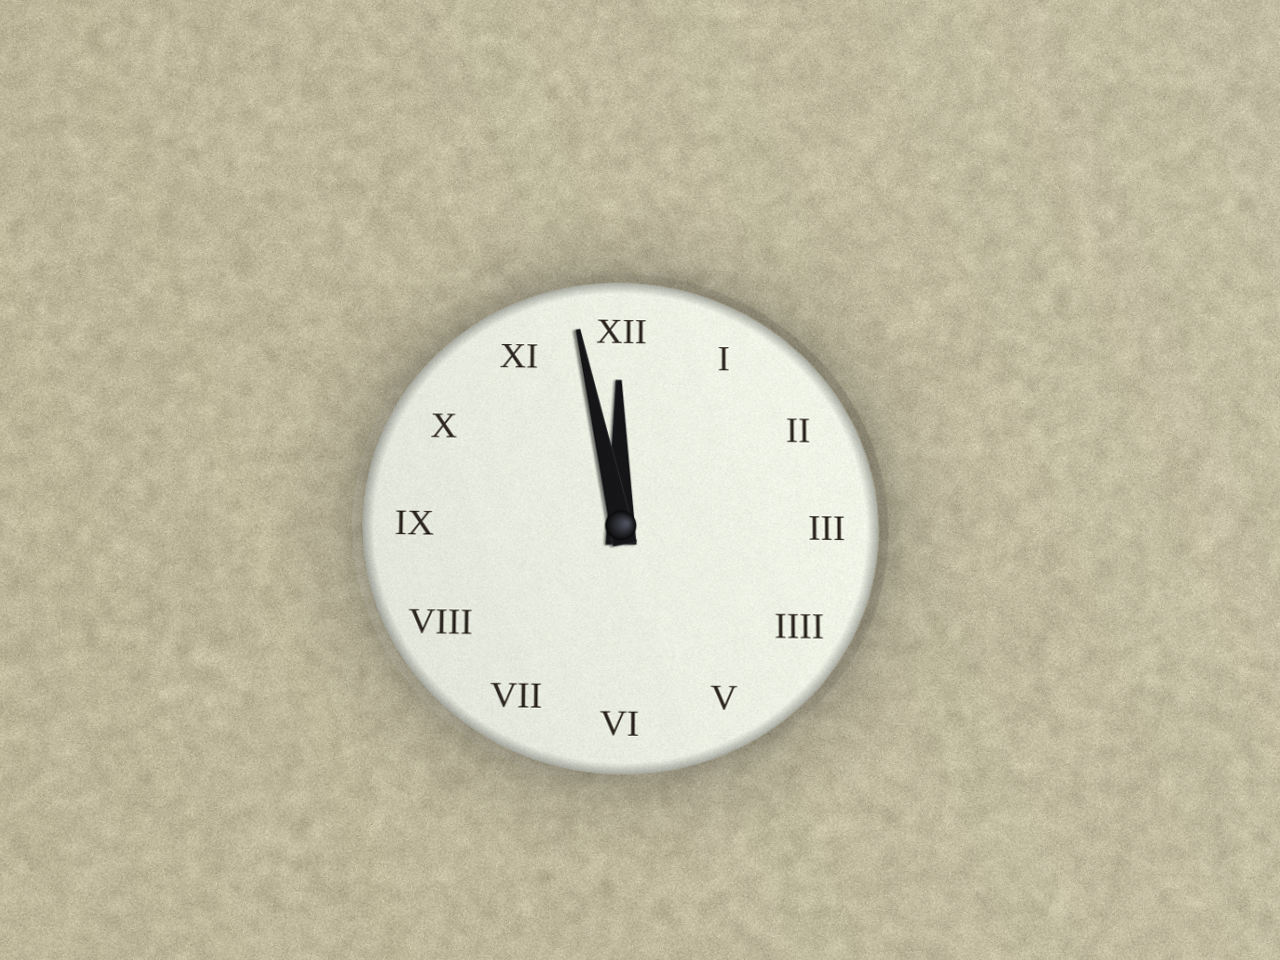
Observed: 11 h 58 min
